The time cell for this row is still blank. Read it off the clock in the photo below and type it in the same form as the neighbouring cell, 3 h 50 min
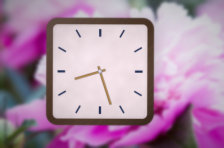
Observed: 8 h 27 min
